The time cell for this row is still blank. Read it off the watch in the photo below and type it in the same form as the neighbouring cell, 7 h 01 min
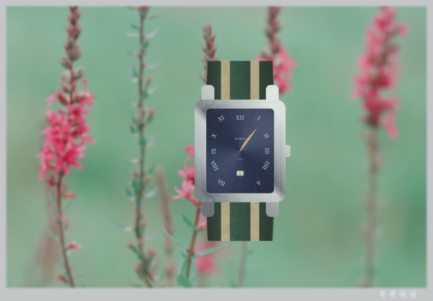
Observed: 1 h 06 min
